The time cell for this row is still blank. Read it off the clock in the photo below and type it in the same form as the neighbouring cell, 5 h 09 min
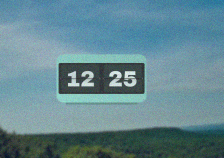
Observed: 12 h 25 min
